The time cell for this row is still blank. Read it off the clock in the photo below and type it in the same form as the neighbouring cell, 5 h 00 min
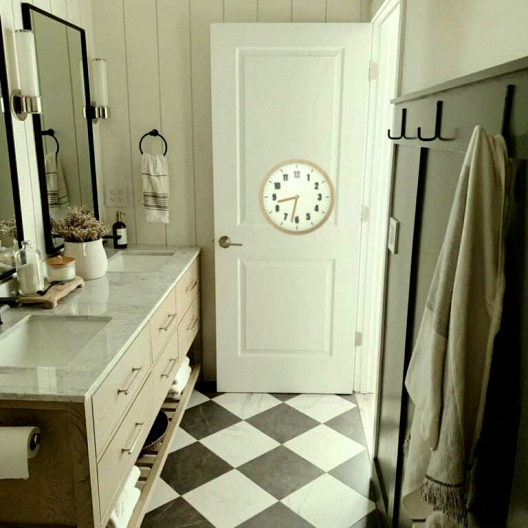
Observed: 8 h 32 min
